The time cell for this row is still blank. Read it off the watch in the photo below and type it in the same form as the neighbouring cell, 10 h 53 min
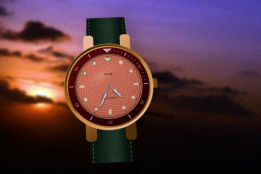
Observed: 4 h 34 min
